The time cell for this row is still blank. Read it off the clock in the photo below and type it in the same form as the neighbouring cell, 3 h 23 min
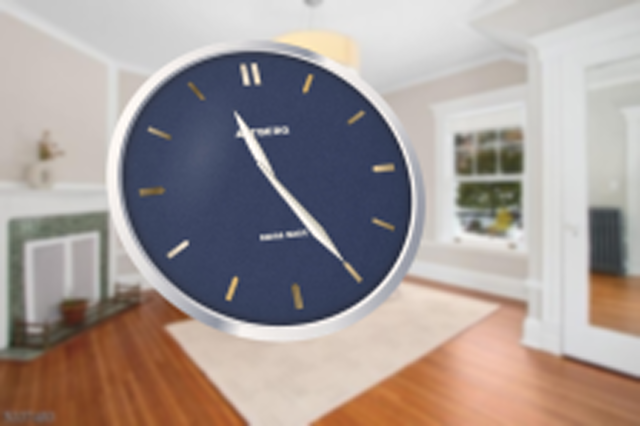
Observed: 11 h 25 min
